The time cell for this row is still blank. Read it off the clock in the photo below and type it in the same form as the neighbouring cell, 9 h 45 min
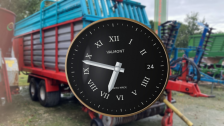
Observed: 6 h 48 min
